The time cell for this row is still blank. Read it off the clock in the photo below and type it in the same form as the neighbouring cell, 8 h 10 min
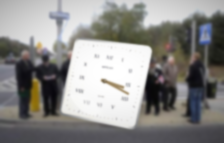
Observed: 3 h 18 min
